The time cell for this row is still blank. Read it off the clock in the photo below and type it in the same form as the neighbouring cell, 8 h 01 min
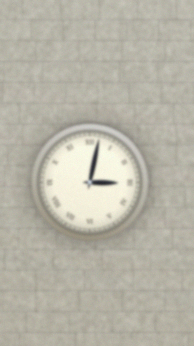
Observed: 3 h 02 min
